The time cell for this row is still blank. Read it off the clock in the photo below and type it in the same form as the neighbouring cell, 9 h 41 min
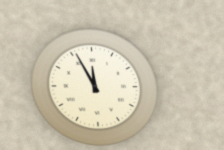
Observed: 11 h 56 min
